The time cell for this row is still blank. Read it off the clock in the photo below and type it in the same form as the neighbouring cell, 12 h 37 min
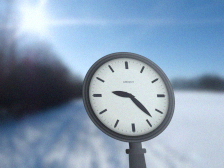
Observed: 9 h 23 min
